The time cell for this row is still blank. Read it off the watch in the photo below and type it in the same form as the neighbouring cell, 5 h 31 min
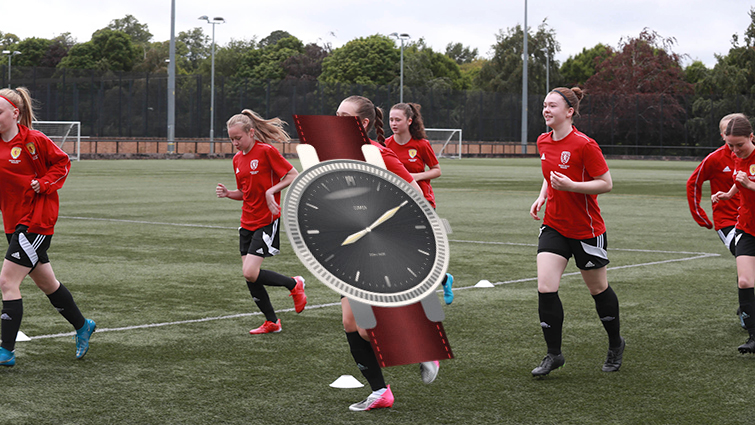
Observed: 8 h 10 min
